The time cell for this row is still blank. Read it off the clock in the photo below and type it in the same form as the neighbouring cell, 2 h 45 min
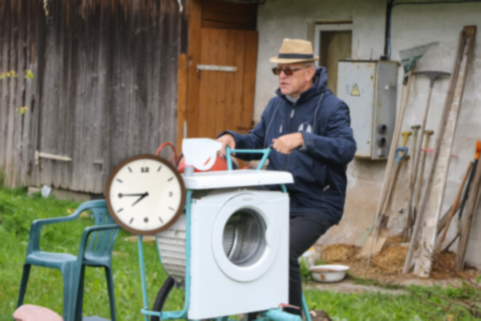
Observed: 7 h 45 min
